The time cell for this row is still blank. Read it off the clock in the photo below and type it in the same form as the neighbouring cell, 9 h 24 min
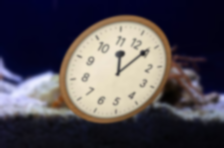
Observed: 11 h 04 min
